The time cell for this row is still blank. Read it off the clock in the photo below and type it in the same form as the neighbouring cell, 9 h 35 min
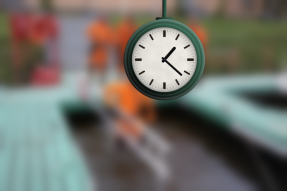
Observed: 1 h 22 min
